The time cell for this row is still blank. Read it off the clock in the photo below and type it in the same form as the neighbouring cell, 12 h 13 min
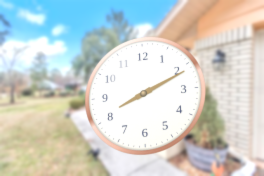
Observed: 8 h 11 min
